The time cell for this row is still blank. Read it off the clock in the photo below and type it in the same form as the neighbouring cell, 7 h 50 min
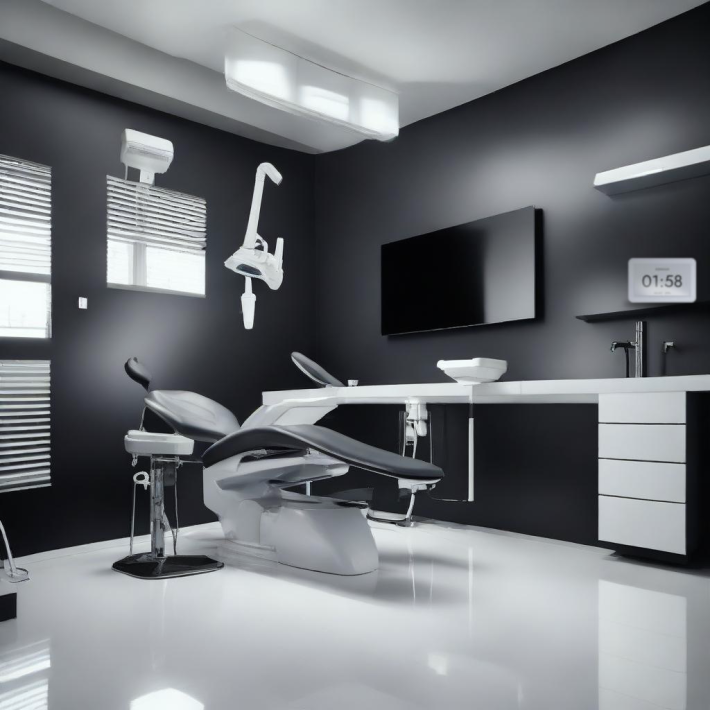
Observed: 1 h 58 min
